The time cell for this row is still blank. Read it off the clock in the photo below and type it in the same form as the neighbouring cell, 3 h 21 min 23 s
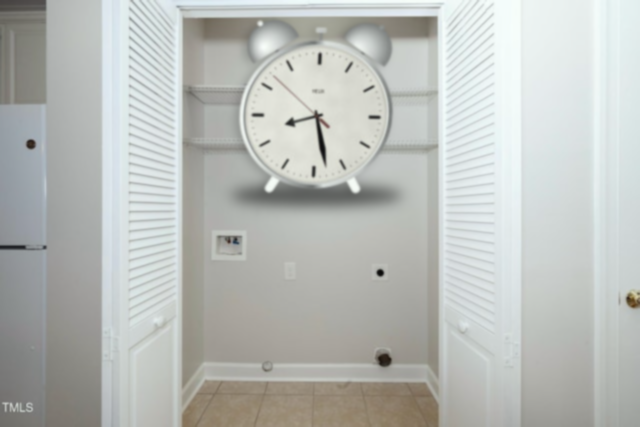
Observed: 8 h 27 min 52 s
